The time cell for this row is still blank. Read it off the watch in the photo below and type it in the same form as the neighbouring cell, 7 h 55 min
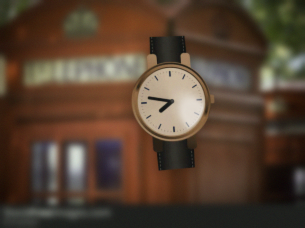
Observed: 7 h 47 min
